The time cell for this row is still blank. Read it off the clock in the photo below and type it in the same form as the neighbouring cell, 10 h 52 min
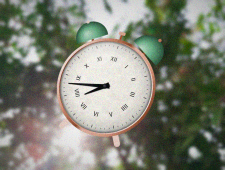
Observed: 7 h 43 min
